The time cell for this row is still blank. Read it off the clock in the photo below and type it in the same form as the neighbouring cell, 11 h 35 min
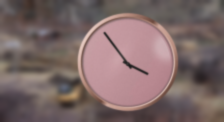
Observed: 3 h 54 min
